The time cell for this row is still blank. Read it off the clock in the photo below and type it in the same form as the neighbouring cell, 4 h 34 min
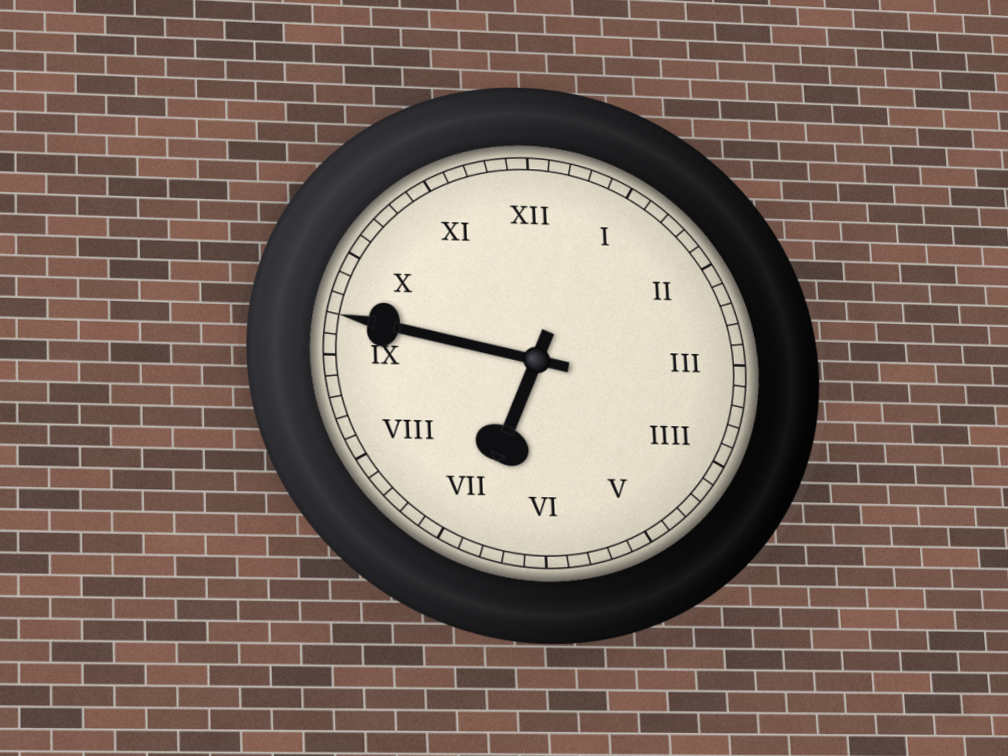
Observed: 6 h 47 min
